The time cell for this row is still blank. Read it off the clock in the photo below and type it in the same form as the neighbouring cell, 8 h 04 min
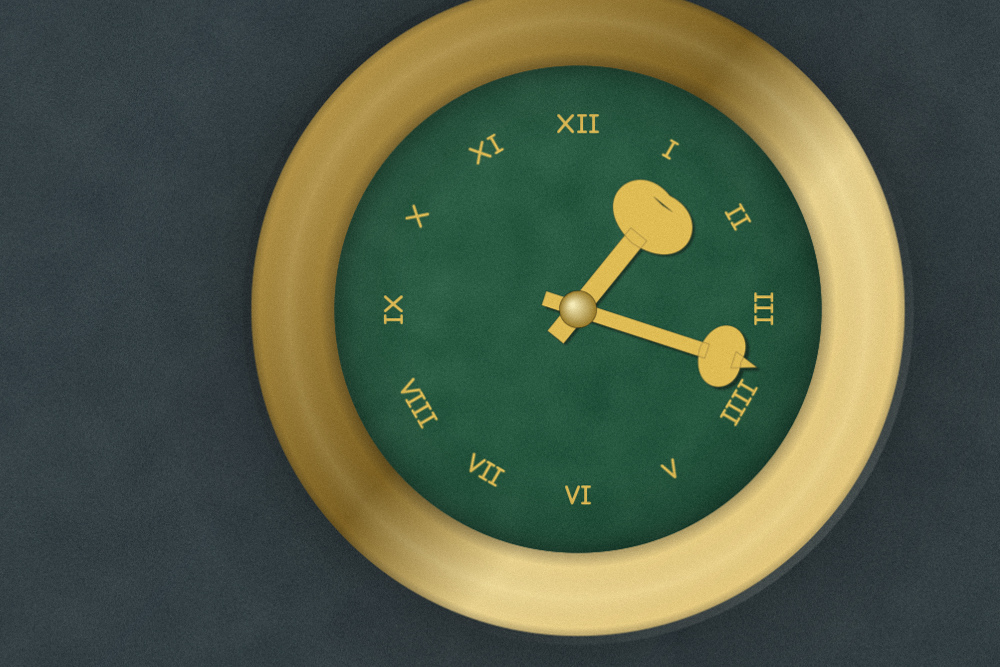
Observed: 1 h 18 min
